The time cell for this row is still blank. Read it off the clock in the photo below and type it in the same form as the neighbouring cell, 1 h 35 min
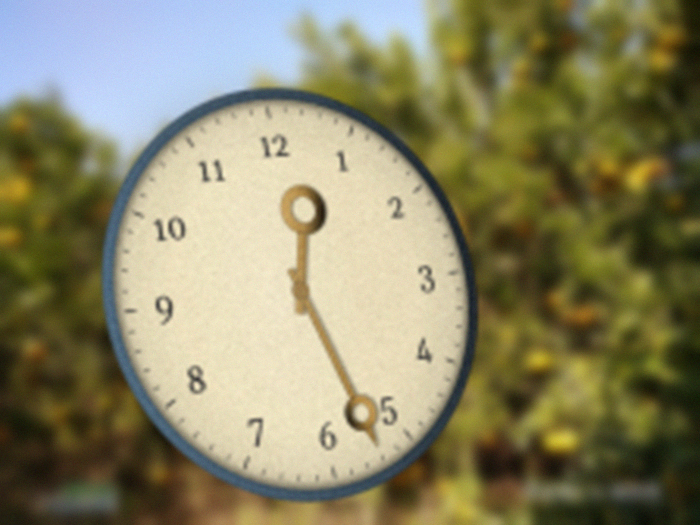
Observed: 12 h 27 min
